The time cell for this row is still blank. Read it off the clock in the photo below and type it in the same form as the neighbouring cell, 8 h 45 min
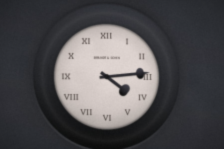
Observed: 4 h 14 min
